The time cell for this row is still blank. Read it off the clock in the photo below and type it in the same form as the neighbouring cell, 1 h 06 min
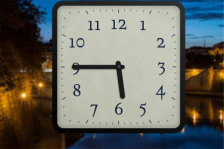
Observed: 5 h 45 min
